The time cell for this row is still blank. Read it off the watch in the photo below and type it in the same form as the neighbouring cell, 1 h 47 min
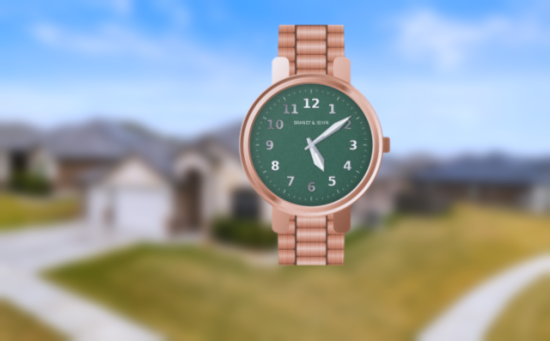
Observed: 5 h 09 min
